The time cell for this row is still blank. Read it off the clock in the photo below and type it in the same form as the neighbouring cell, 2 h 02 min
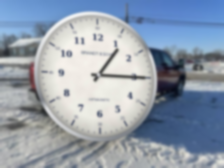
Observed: 1 h 15 min
